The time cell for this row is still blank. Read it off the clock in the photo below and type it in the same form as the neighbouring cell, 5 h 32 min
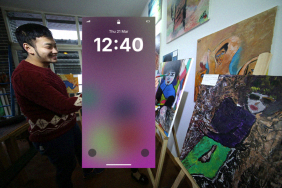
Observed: 12 h 40 min
